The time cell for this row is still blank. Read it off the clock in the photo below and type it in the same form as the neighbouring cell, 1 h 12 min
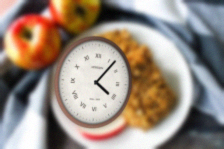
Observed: 4 h 07 min
